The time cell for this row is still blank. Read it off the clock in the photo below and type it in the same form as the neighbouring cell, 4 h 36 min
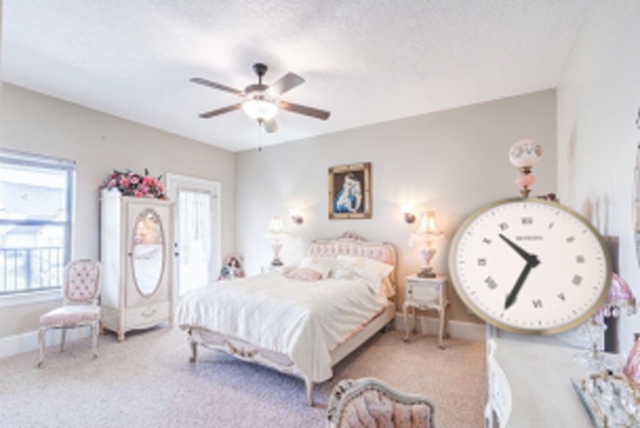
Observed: 10 h 35 min
